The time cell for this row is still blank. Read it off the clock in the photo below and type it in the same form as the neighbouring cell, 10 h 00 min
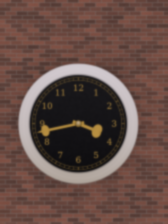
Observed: 3 h 43 min
